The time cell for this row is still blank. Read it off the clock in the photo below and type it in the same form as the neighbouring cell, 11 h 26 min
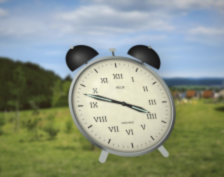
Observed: 3 h 48 min
